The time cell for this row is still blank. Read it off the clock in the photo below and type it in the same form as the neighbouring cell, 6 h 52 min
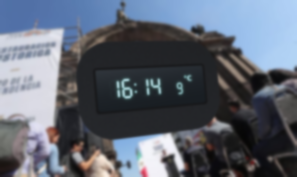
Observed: 16 h 14 min
